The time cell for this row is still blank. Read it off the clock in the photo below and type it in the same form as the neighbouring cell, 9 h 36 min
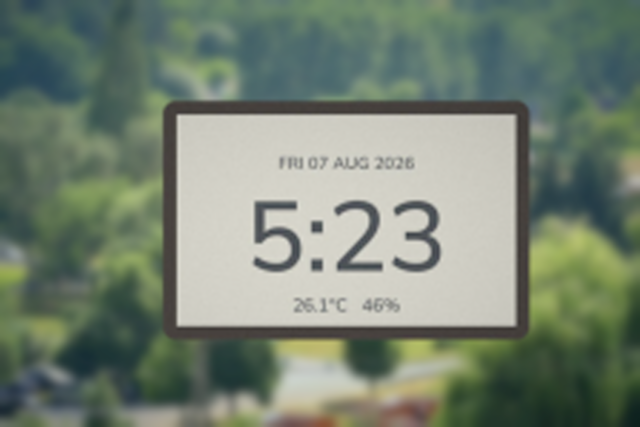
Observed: 5 h 23 min
